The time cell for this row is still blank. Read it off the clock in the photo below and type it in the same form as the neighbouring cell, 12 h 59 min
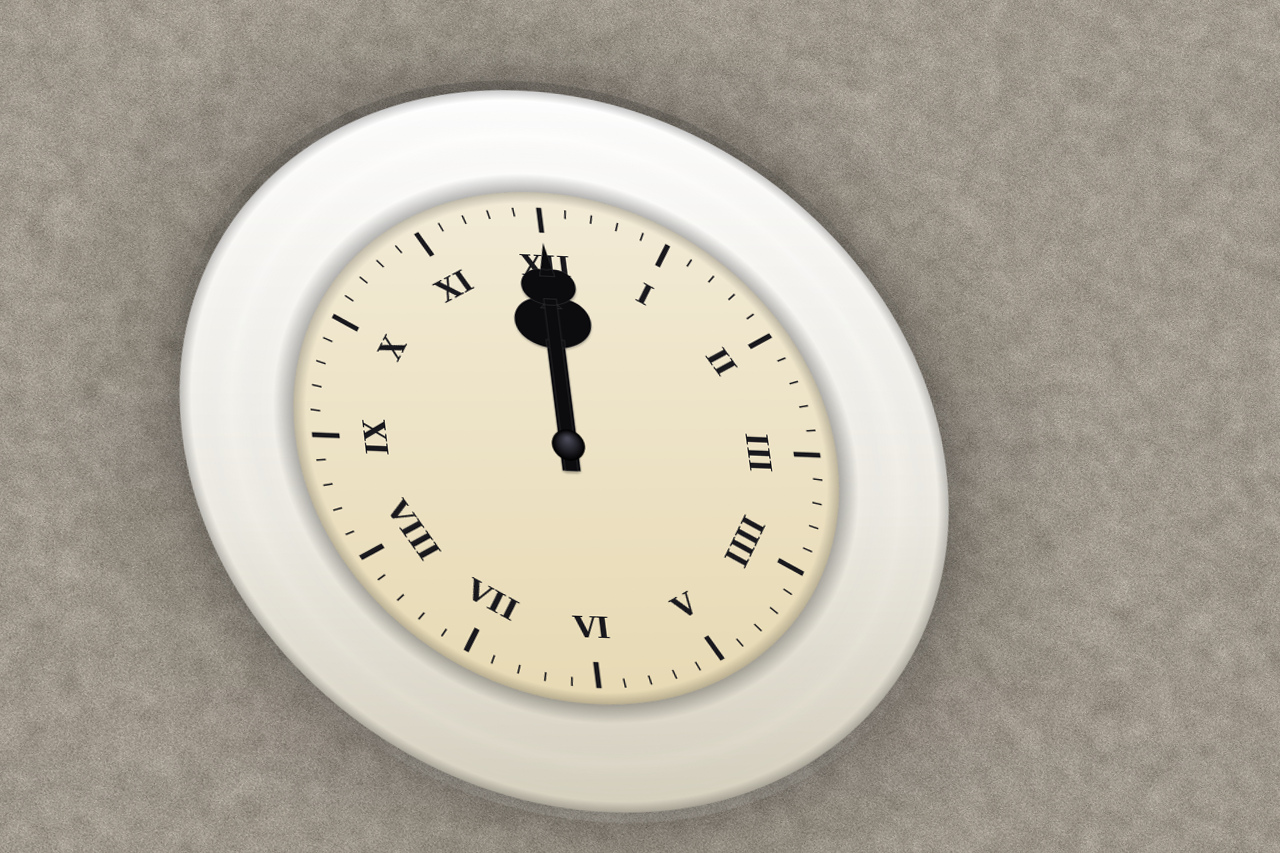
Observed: 12 h 00 min
